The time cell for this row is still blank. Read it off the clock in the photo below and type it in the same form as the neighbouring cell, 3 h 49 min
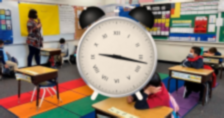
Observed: 9 h 17 min
